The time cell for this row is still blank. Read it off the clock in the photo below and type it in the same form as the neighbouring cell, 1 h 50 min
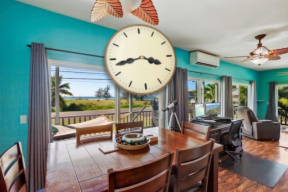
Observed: 3 h 43 min
